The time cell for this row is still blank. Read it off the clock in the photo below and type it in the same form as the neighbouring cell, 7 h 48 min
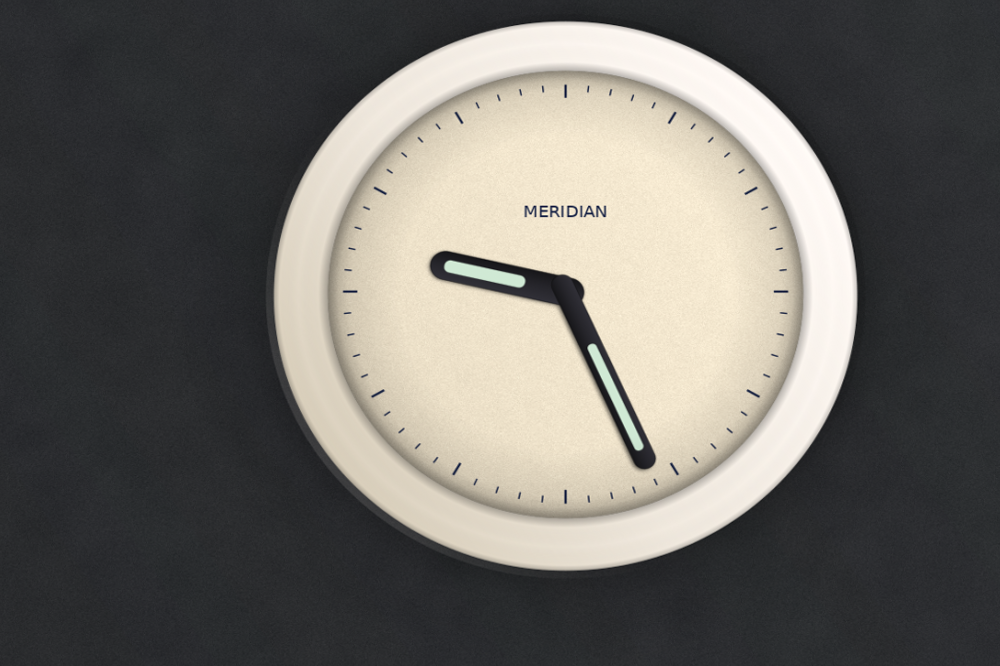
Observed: 9 h 26 min
